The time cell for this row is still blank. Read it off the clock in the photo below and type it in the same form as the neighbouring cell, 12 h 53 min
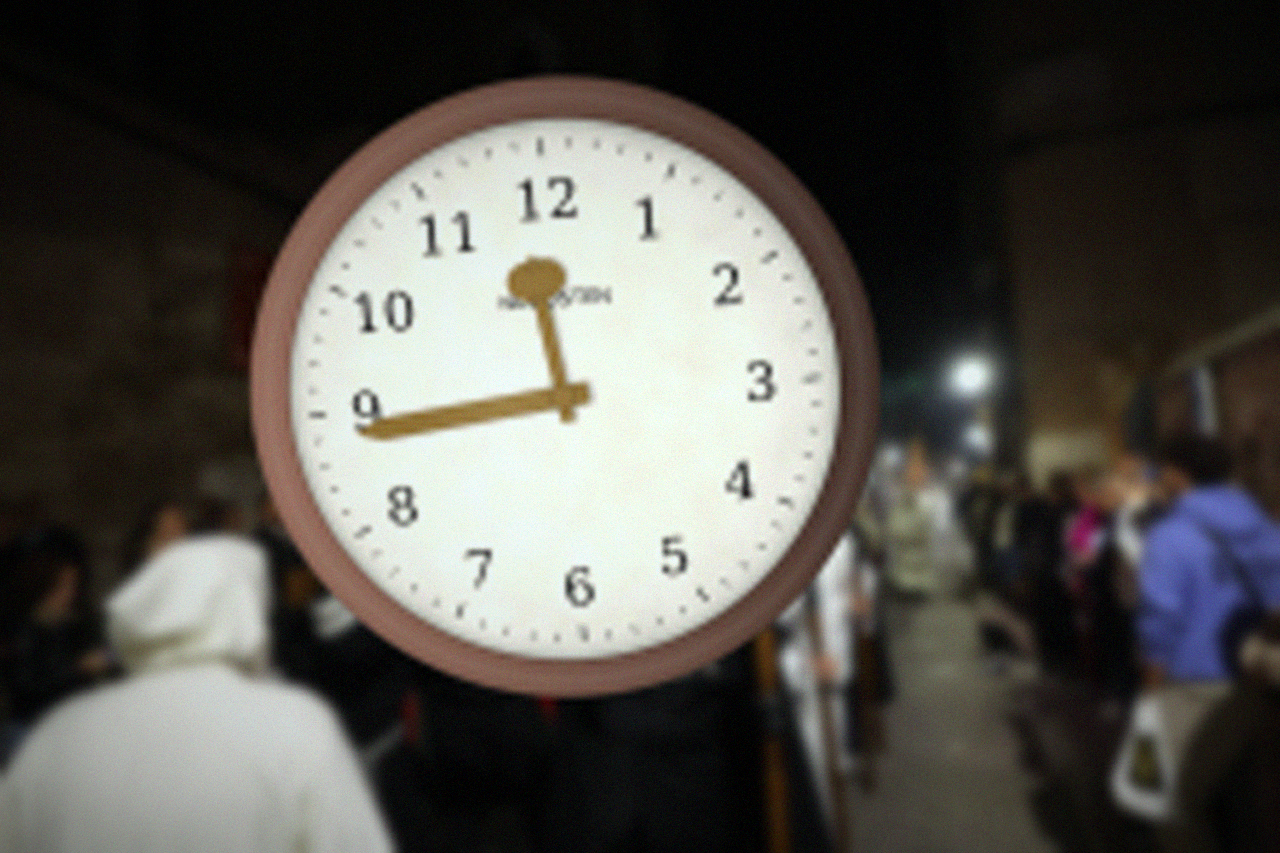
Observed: 11 h 44 min
